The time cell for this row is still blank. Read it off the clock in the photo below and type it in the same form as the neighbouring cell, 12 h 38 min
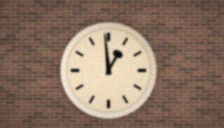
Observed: 12 h 59 min
